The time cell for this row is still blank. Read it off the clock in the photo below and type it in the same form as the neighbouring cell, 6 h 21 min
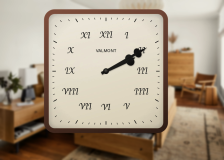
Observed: 2 h 10 min
